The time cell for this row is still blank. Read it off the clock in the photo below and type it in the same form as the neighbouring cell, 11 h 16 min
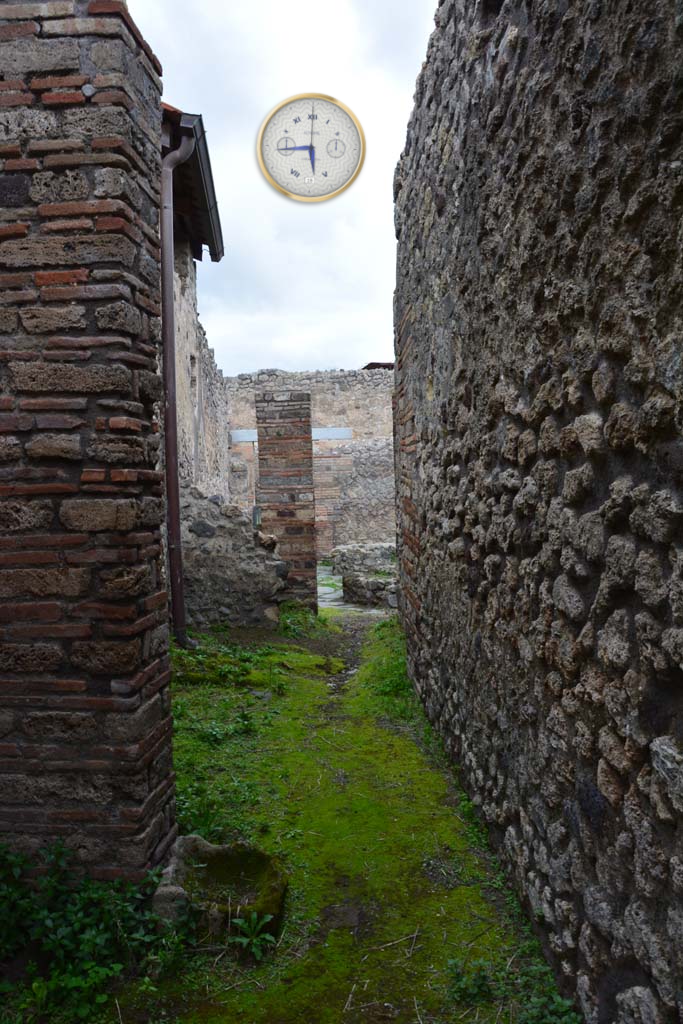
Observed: 5 h 44 min
